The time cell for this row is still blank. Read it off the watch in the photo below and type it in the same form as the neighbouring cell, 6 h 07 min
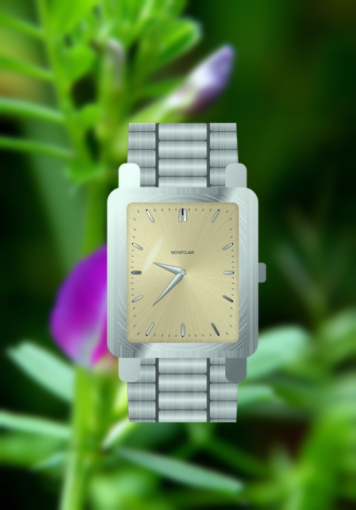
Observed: 9 h 37 min
